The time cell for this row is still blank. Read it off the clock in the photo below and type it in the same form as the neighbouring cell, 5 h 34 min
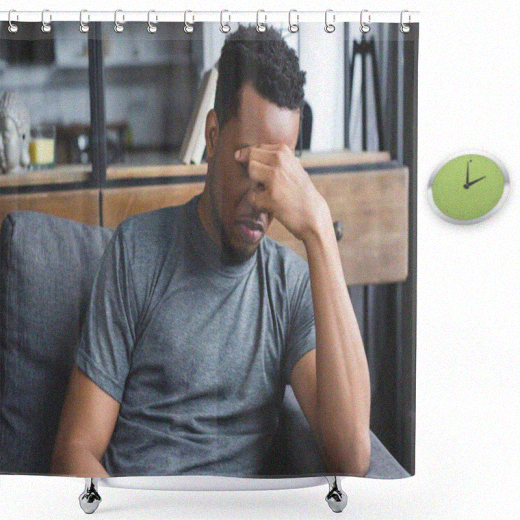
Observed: 1 h 59 min
